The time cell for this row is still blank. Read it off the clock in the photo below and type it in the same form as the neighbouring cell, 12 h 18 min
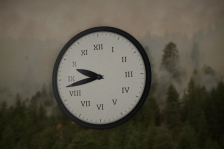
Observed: 9 h 43 min
